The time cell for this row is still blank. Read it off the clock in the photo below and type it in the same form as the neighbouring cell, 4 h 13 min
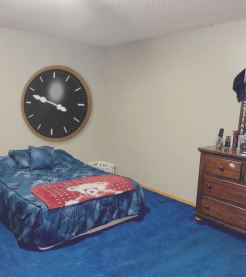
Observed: 3 h 48 min
